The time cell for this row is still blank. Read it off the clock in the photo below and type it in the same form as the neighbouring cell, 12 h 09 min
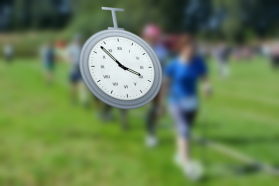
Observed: 3 h 53 min
